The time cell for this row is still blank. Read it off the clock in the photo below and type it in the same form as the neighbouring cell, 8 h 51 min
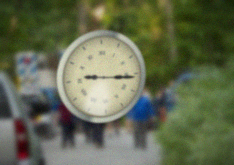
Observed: 9 h 16 min
